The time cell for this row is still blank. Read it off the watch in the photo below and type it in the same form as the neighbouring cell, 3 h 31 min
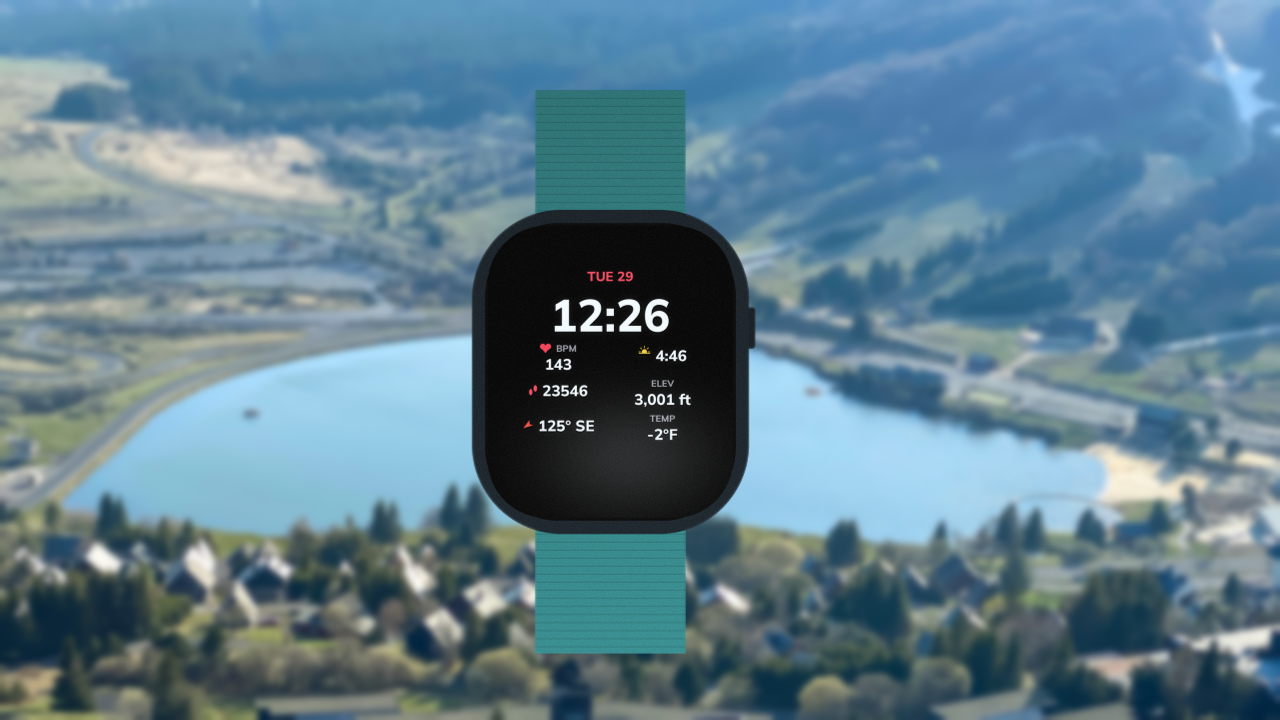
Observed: 12 h 26 min
